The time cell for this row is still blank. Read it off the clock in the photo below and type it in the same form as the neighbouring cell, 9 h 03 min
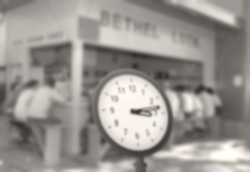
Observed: 3 h 13 min
